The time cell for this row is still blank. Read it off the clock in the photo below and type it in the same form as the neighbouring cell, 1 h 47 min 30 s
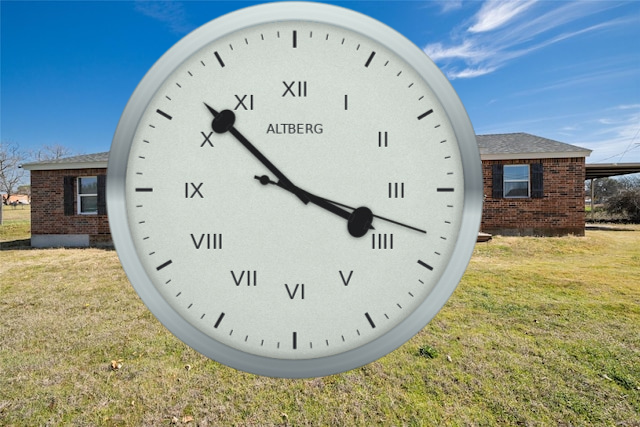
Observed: 3 h 52 min 18 s
